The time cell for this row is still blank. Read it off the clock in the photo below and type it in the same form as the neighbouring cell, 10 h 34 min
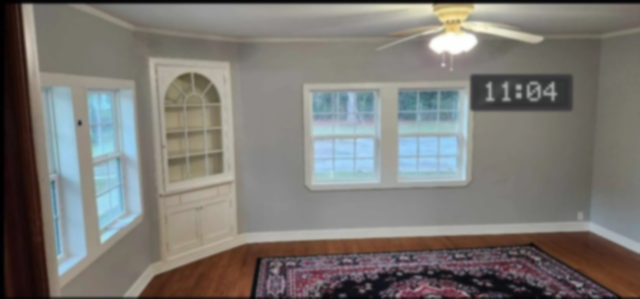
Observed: 11 h 04 min
